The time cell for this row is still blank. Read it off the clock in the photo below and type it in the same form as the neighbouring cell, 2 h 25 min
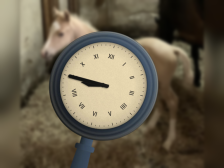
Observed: 8 h 45 min
